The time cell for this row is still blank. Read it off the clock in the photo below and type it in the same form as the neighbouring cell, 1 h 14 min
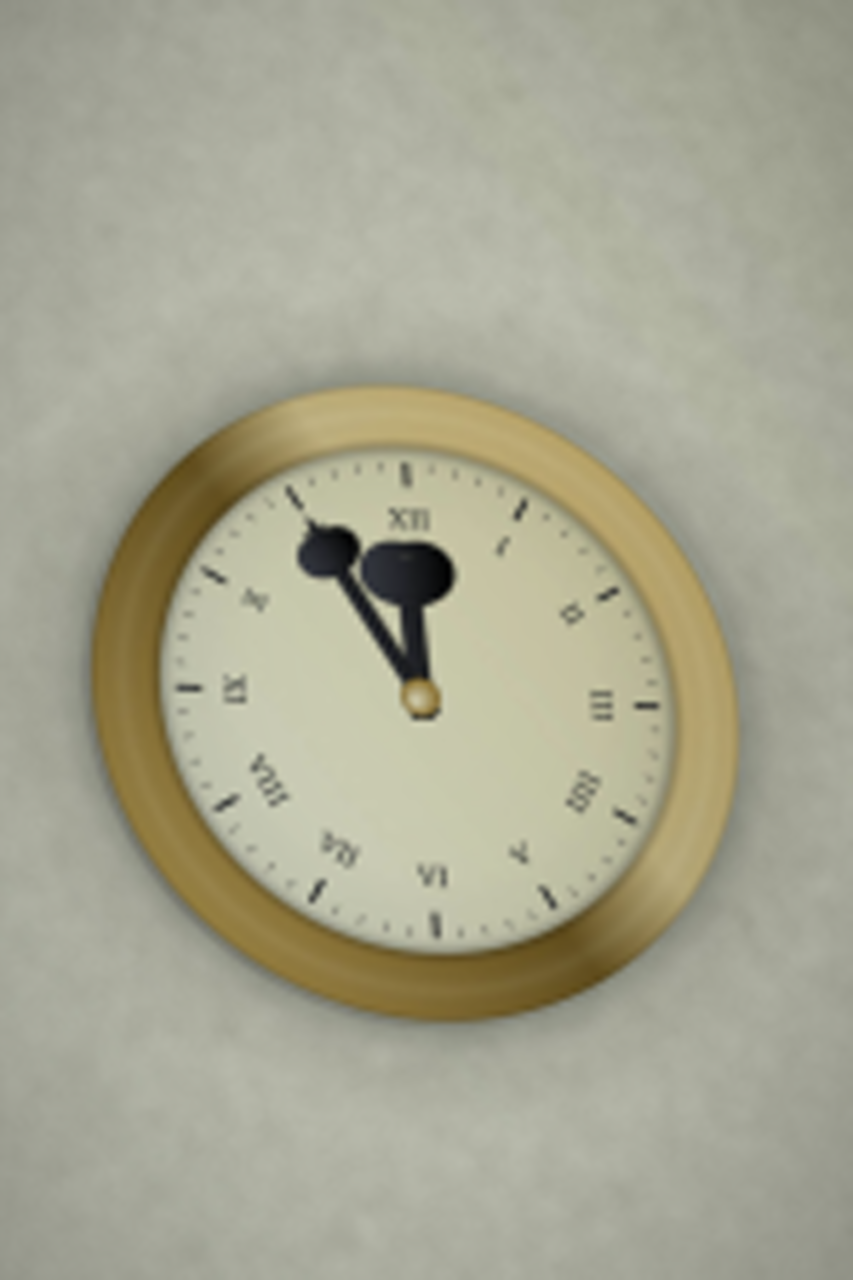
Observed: 11 h 55 min
